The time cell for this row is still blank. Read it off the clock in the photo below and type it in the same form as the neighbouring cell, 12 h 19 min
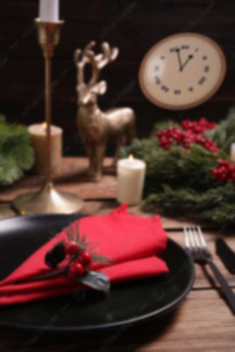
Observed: 12 h 57 min
